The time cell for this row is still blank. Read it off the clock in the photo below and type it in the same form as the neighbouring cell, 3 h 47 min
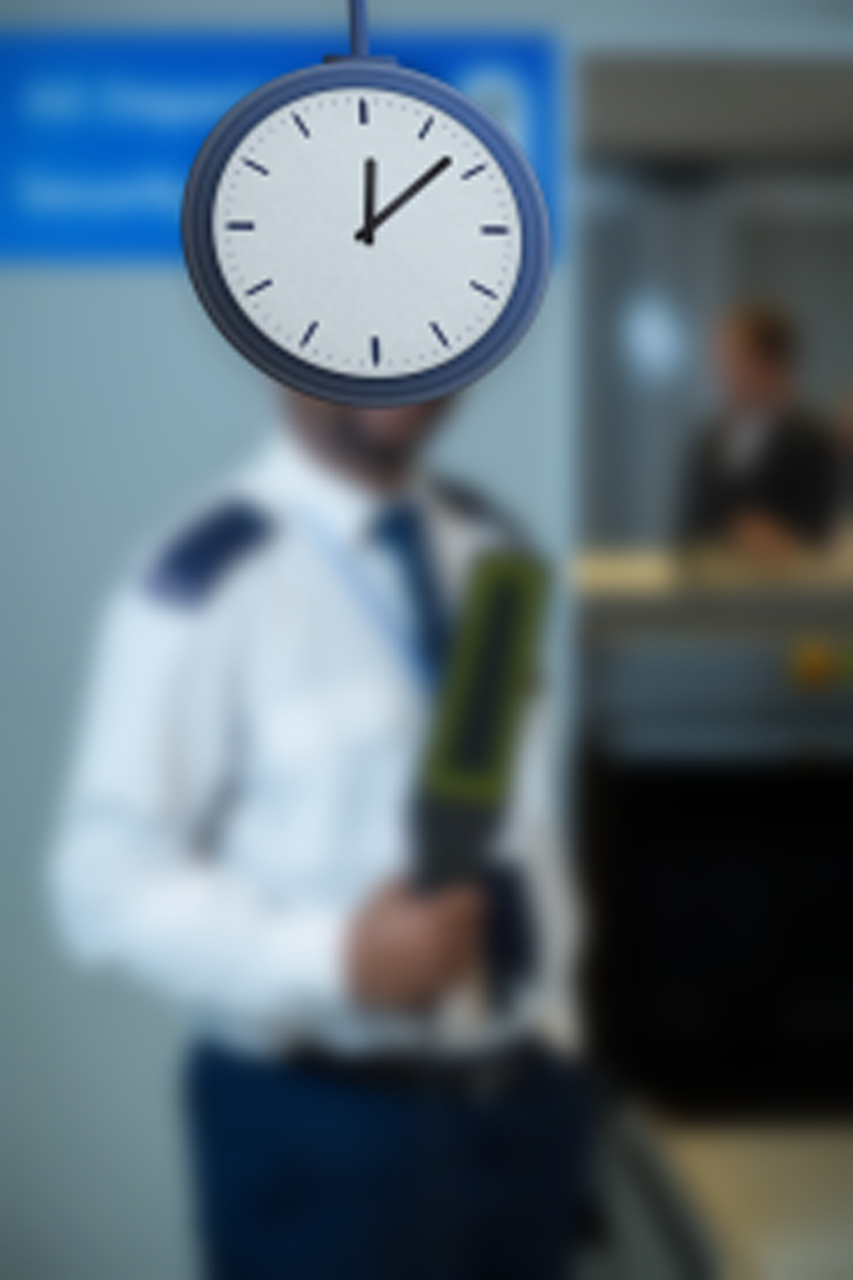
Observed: 12 h 08 min
